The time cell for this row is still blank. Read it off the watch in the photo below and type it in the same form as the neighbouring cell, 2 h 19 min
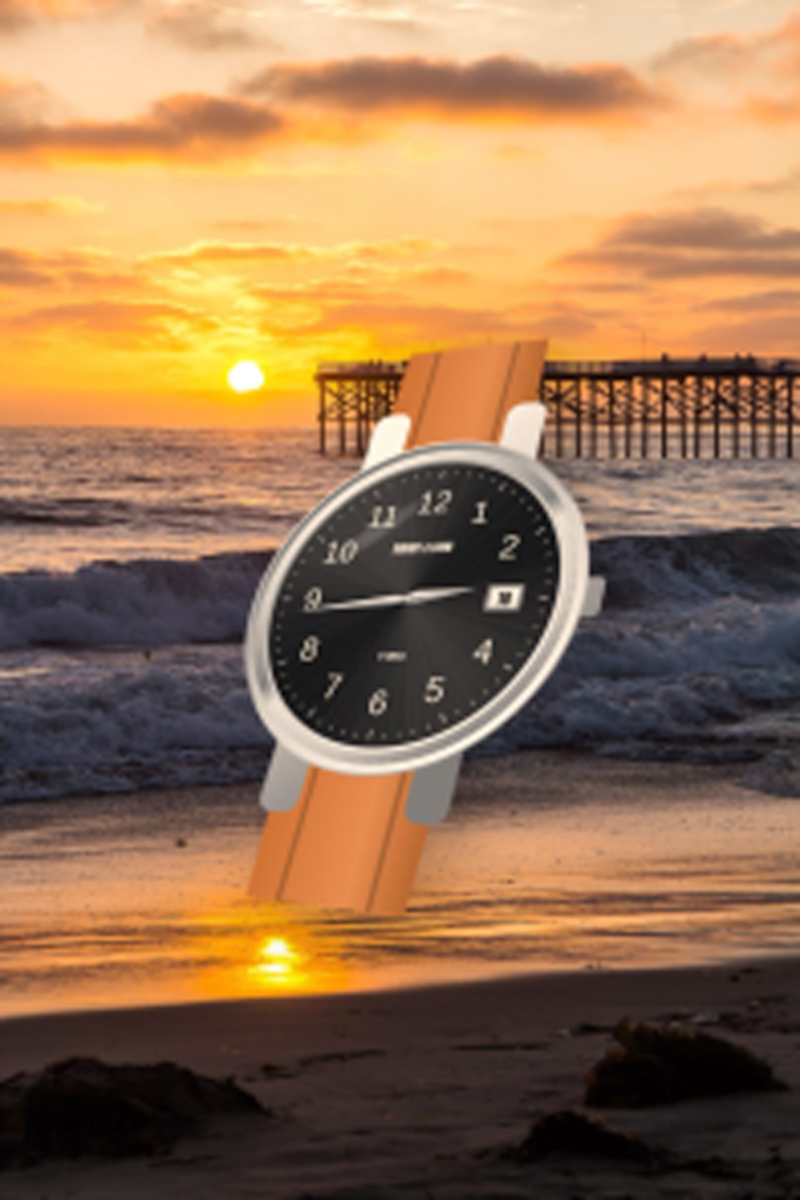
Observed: 2 h 44 min
